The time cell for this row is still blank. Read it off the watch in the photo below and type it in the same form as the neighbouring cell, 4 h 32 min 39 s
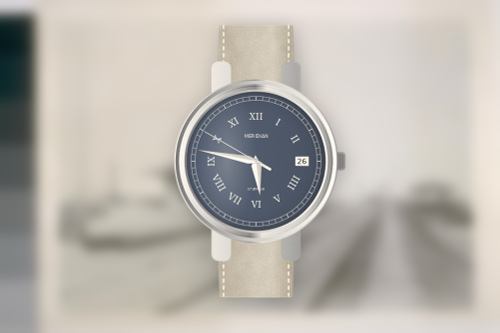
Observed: 5 h 46 min 50 s
